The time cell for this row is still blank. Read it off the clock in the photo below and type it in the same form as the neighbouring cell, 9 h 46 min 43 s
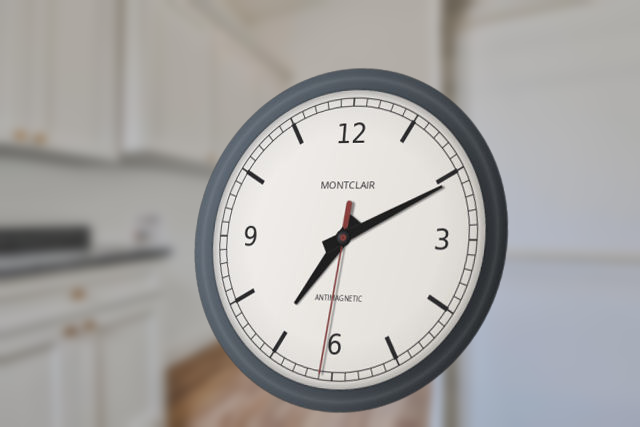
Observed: 7 h 10 min 31 s
